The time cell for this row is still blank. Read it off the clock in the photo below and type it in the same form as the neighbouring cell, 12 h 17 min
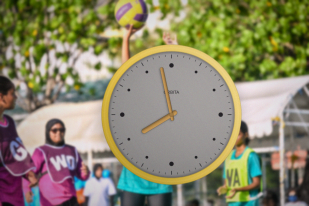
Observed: 7 h 58 min
